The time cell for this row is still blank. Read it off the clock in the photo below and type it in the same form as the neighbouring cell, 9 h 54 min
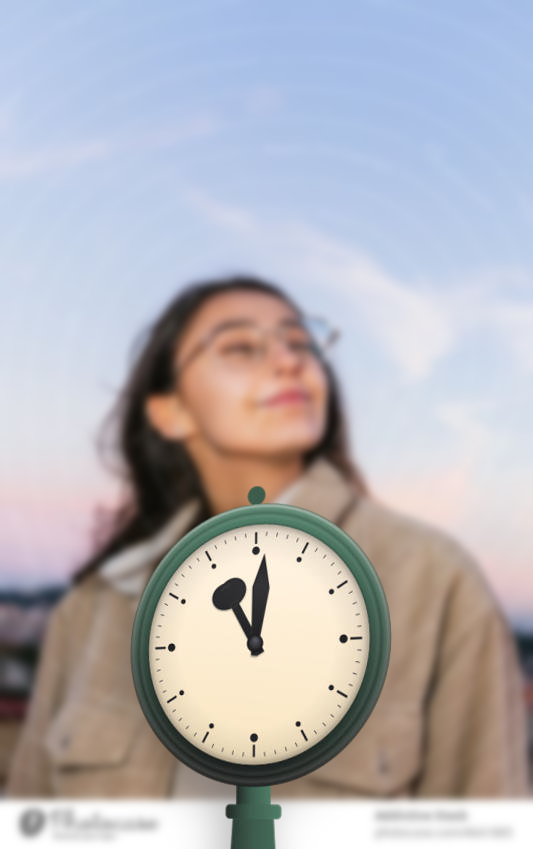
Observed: 11 h 01 min
